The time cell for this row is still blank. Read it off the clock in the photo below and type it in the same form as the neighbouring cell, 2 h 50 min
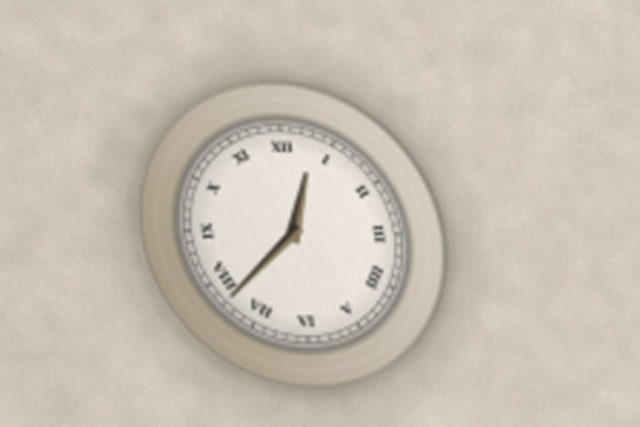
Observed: 12 h 38 min
